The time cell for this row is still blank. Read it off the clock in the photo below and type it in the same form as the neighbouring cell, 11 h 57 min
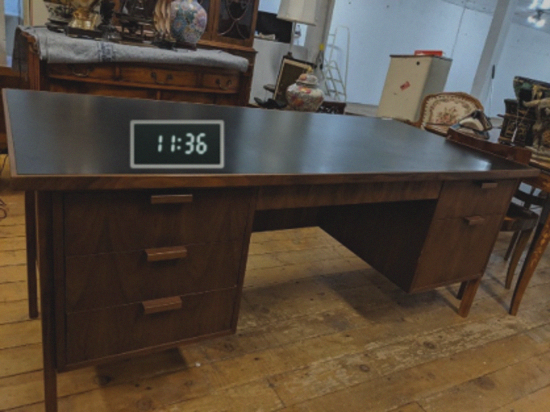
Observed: 11 h 36 min
